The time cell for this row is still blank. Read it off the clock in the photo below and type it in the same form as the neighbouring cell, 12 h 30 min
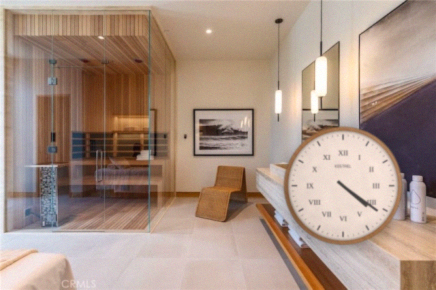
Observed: 4 h 21 min
